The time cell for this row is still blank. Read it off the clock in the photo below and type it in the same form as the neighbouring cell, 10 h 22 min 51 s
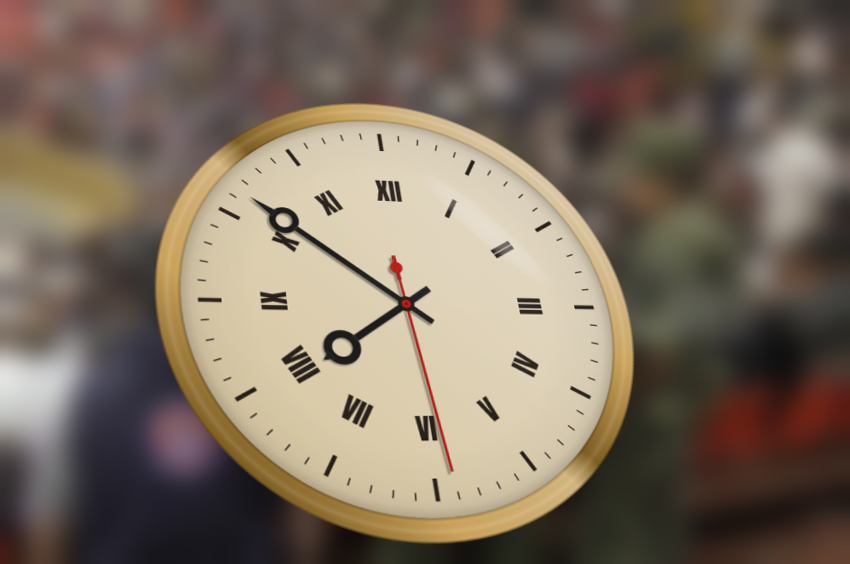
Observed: 7 h 51 min 29 s
